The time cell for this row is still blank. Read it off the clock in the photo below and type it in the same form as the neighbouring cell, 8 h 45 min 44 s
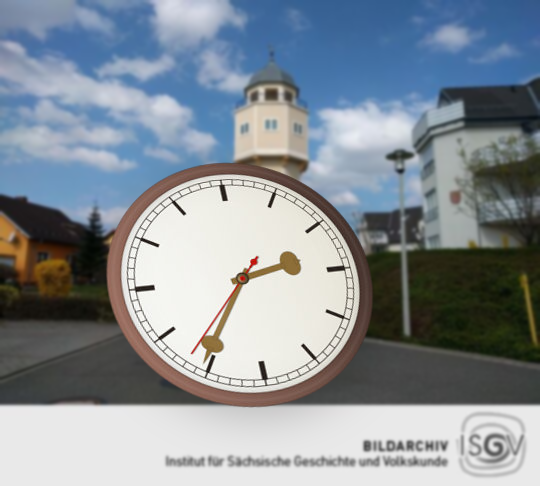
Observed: 2 h 35 min 37 s
